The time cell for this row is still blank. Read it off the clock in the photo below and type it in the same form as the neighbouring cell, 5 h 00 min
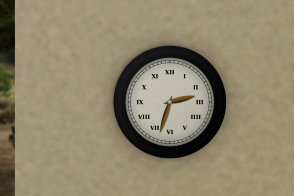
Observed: 2 h 33 min
